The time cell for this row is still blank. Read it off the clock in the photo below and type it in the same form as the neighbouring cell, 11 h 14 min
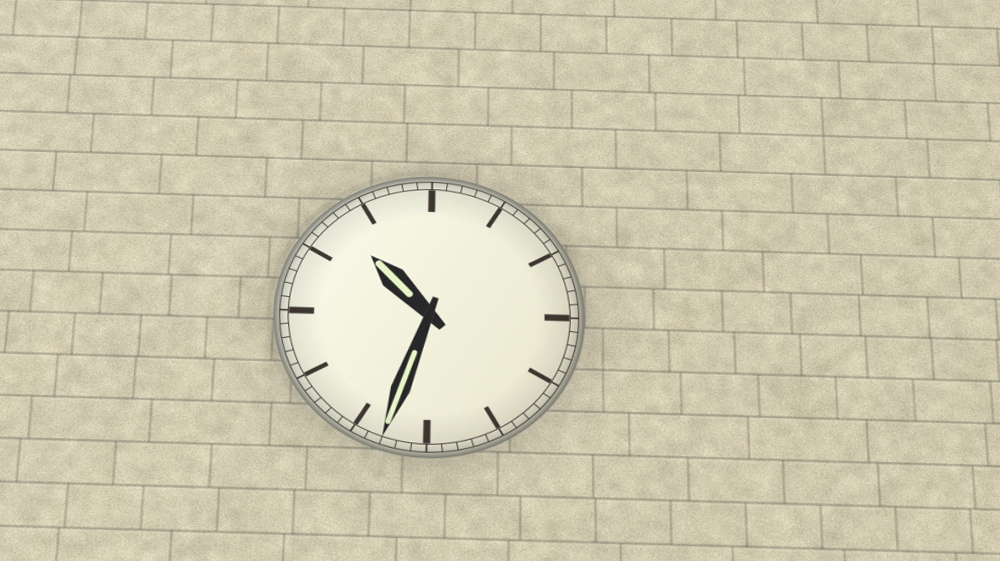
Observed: 10 h 33 min
